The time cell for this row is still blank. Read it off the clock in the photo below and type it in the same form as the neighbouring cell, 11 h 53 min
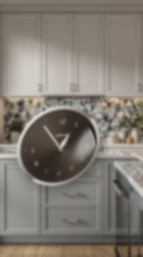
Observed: 12 h 54 min
